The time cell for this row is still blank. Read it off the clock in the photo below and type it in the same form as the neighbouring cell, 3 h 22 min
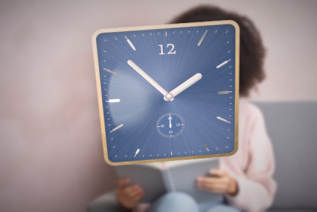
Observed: 1 h 53 min
